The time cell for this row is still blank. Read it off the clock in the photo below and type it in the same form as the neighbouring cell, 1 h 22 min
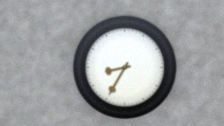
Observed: 8 h 35 min
